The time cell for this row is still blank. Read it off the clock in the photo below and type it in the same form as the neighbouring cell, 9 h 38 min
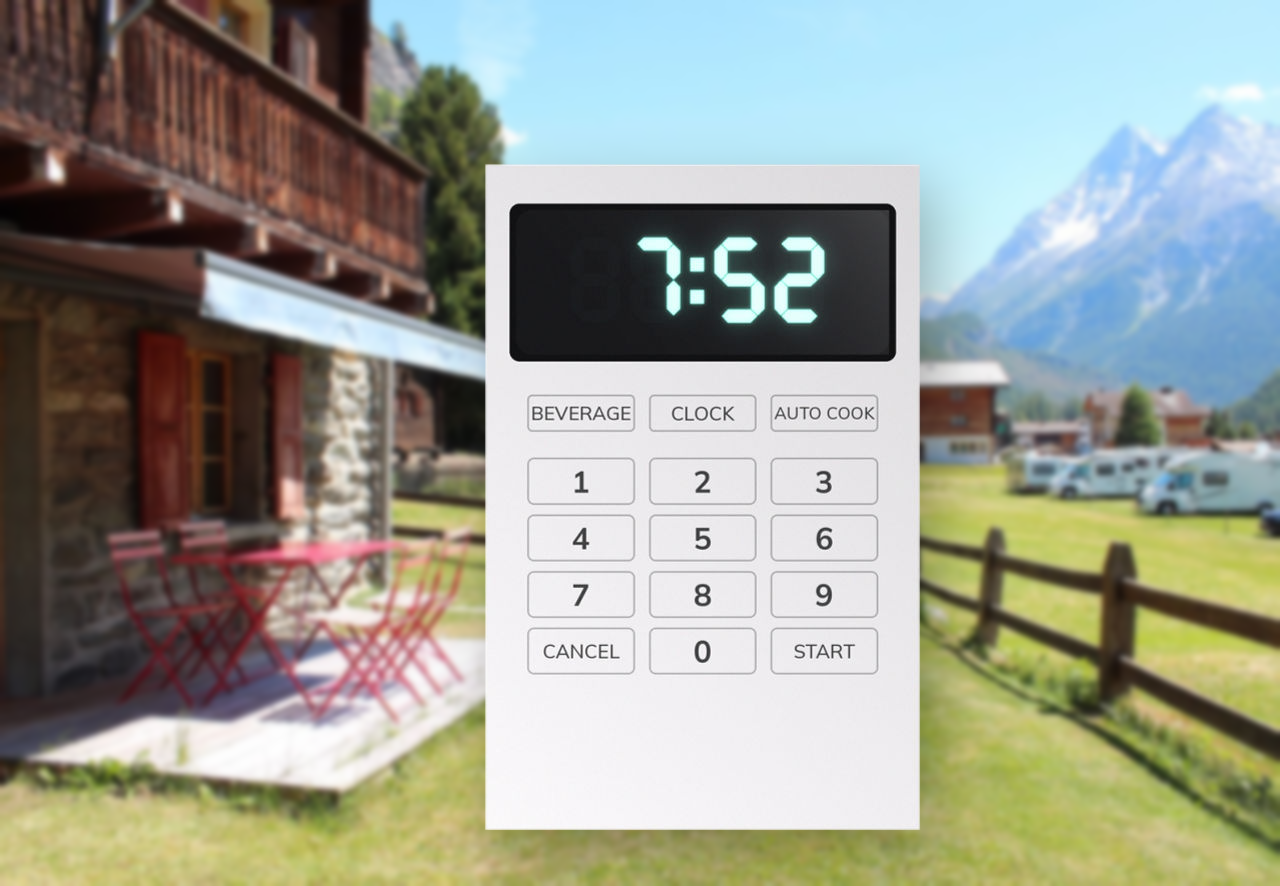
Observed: 7 h 52 min
